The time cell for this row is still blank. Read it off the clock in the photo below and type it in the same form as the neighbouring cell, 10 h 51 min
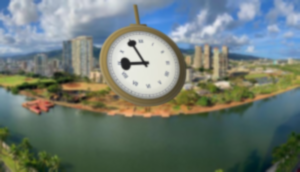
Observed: 8 h 56 min
